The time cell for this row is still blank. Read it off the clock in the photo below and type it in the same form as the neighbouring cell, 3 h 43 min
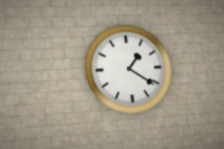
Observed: 1 h 21 min
